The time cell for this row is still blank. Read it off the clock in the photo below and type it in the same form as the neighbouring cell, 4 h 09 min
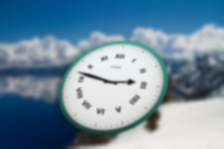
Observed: 2 h 47 min
